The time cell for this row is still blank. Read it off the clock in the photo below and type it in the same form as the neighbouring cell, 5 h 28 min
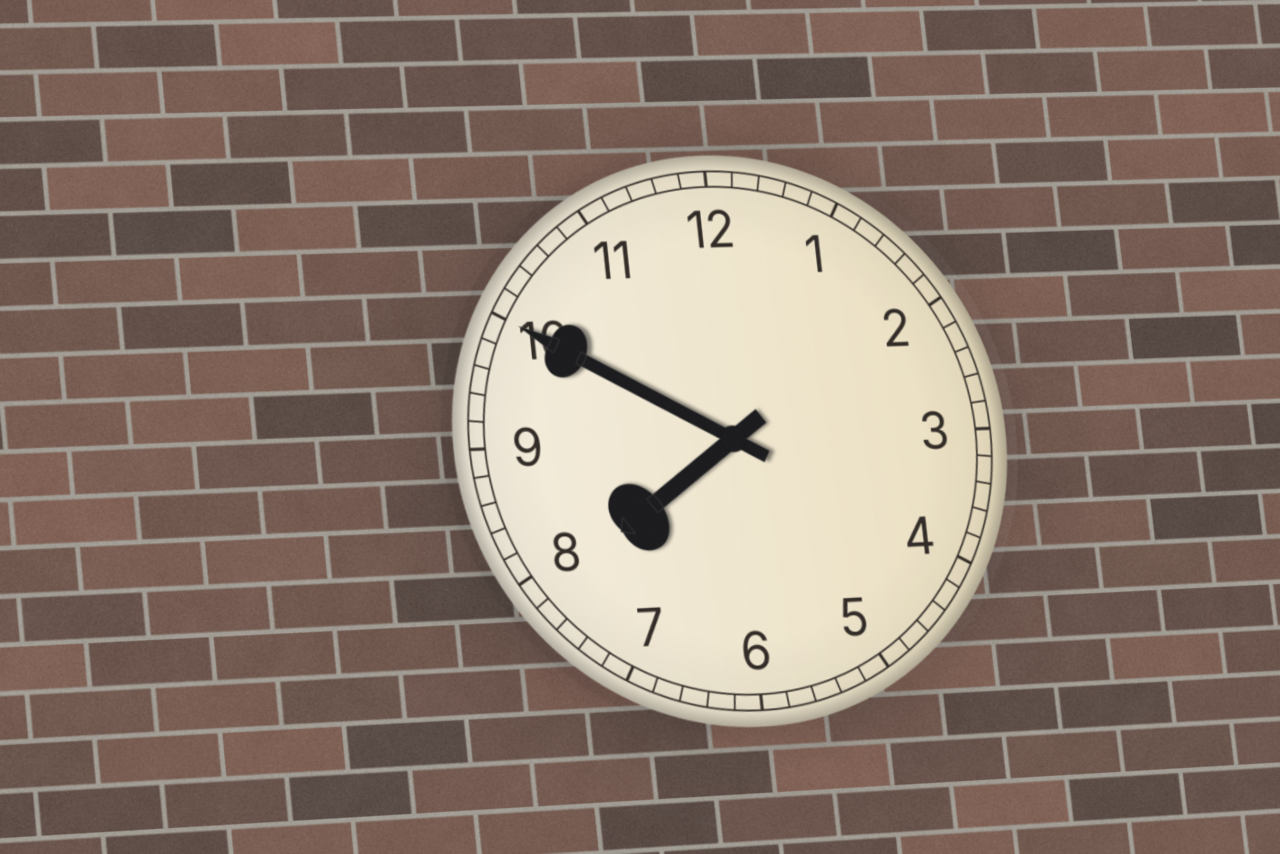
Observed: 7 h 50 min
